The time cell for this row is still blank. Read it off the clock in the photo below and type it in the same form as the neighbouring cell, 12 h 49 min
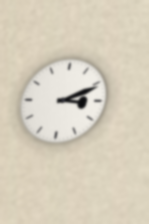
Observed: 3 h 11 min
